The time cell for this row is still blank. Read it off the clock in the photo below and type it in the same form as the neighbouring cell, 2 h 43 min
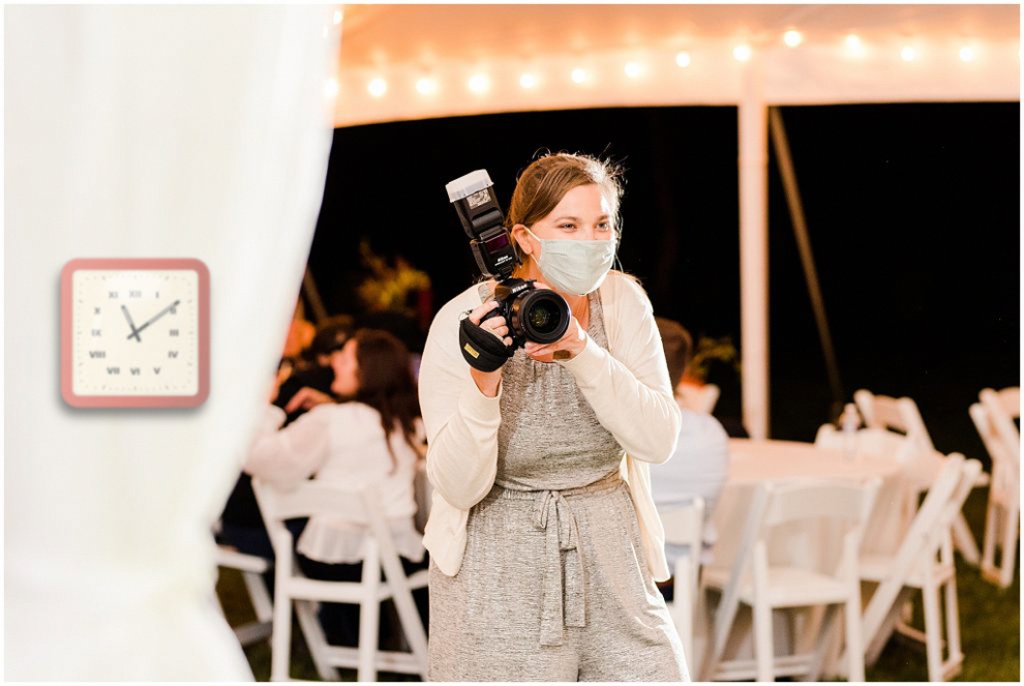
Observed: 11 h 09 min
